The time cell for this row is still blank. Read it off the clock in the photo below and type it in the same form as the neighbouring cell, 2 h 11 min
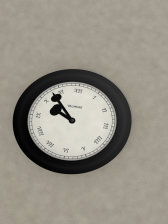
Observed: 9 h 53 min
